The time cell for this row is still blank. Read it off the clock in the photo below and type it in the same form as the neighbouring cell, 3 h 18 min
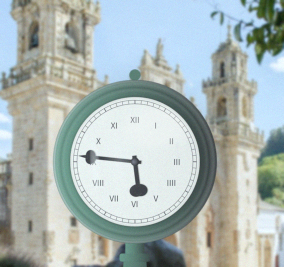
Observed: 5 h 46 min
